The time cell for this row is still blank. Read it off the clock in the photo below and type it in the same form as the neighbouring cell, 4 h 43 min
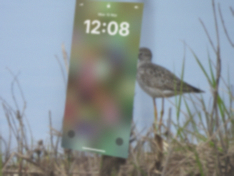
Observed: 12 h 08 min
